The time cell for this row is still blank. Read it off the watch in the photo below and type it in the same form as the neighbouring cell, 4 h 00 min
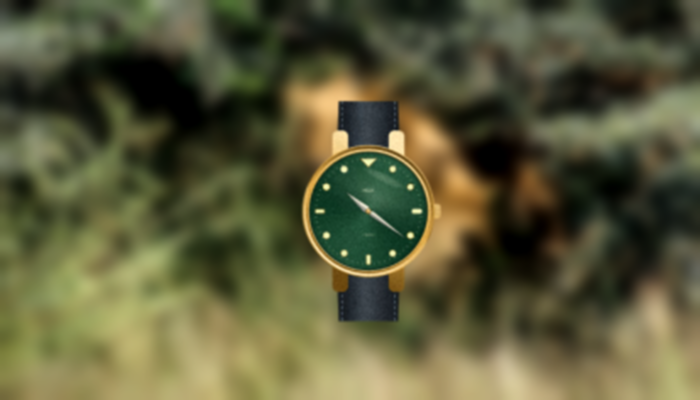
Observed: 10 h 21 min
